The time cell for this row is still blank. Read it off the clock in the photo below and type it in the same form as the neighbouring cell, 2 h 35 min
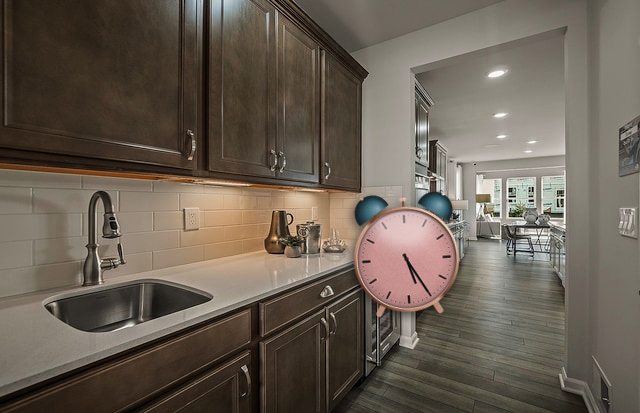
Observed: 5 h 25 min
